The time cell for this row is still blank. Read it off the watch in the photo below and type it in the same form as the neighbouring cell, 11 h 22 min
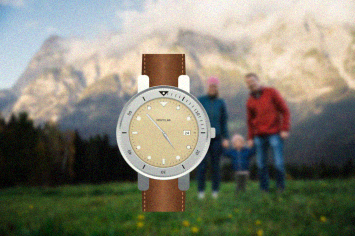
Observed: 4 h 53 min
